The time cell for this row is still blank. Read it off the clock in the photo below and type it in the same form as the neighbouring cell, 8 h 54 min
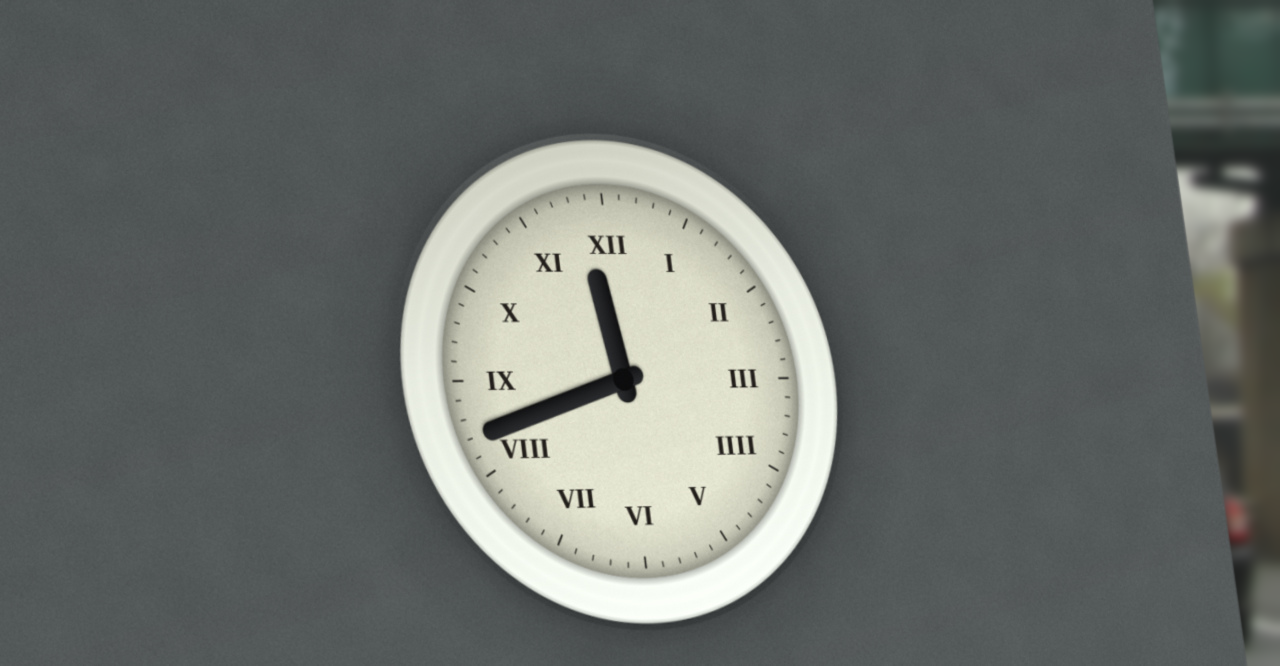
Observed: 11 h 42 min
